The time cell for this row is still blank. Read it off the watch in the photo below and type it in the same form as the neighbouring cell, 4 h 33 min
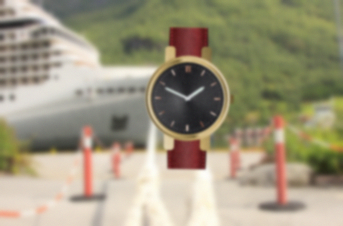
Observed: 1 h 49 min
